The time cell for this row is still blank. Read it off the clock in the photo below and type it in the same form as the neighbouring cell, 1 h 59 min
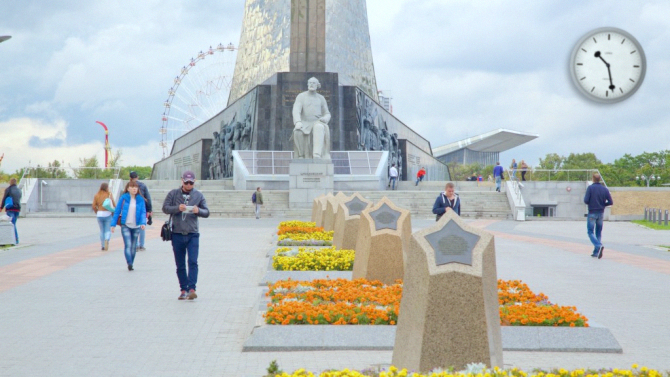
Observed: 10 h 28 min
